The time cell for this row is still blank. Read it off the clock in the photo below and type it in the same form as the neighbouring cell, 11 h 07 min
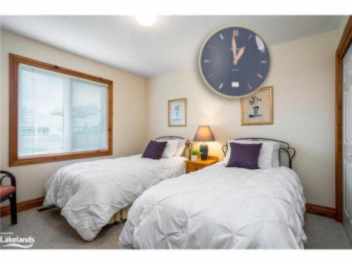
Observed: 12 h 59 min
